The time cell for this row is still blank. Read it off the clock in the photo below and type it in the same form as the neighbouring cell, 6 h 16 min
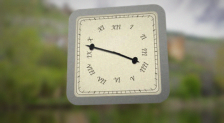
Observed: 3 h 48 min
